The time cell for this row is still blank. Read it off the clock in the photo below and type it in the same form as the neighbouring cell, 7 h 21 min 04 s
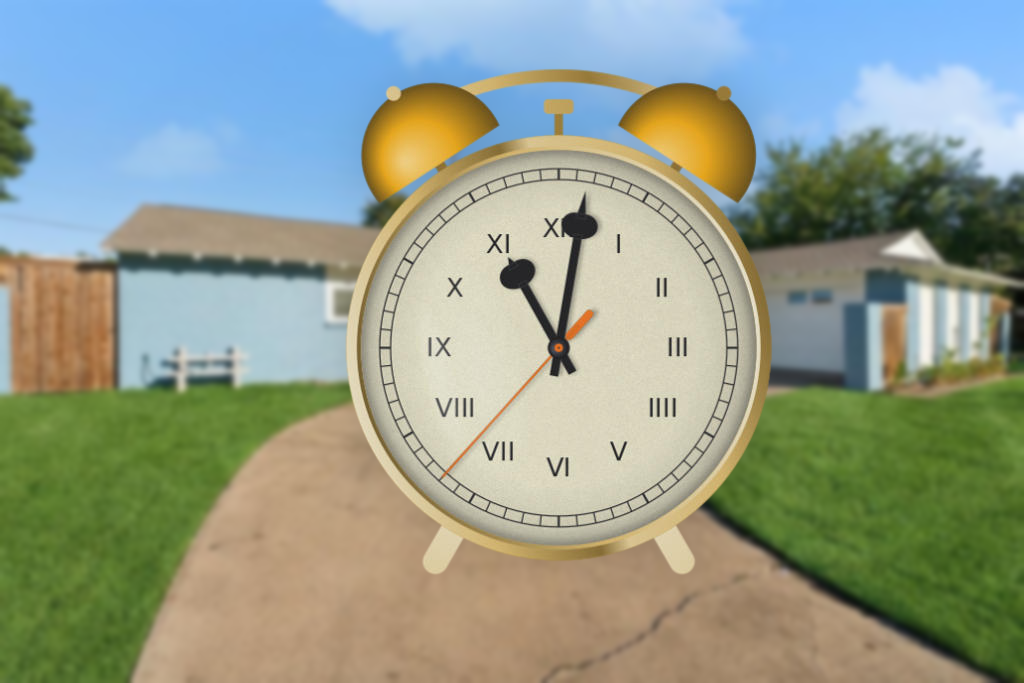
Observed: 11 h 01 min 37 s
